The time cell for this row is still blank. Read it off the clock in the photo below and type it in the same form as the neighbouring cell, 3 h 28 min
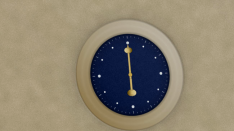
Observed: 6 h 00 min
